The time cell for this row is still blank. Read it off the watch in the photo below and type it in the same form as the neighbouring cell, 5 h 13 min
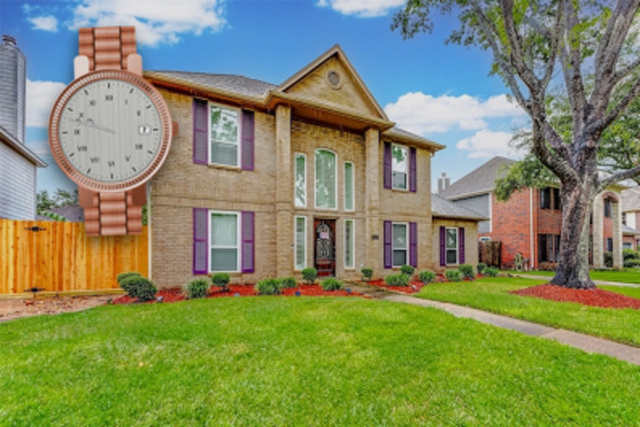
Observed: 9 h 48 min
